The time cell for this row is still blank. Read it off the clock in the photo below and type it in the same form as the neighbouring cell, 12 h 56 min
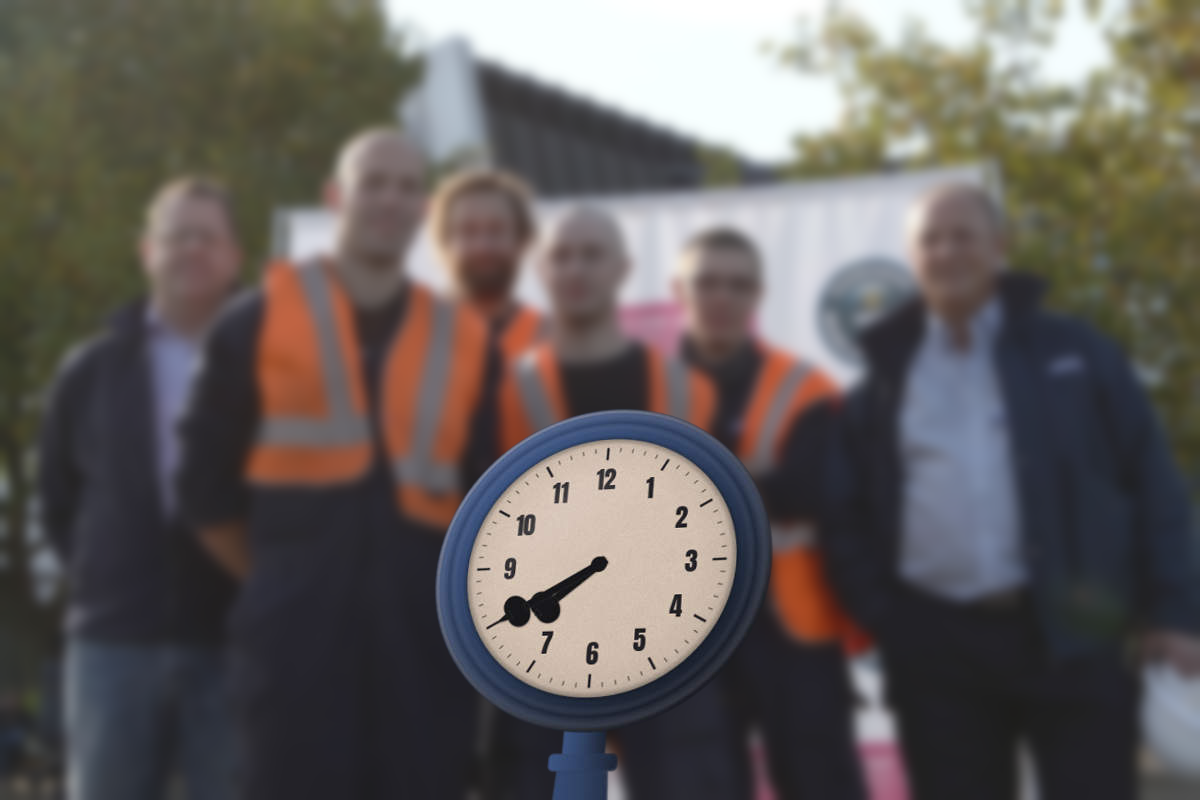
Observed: 7 h 40 min
